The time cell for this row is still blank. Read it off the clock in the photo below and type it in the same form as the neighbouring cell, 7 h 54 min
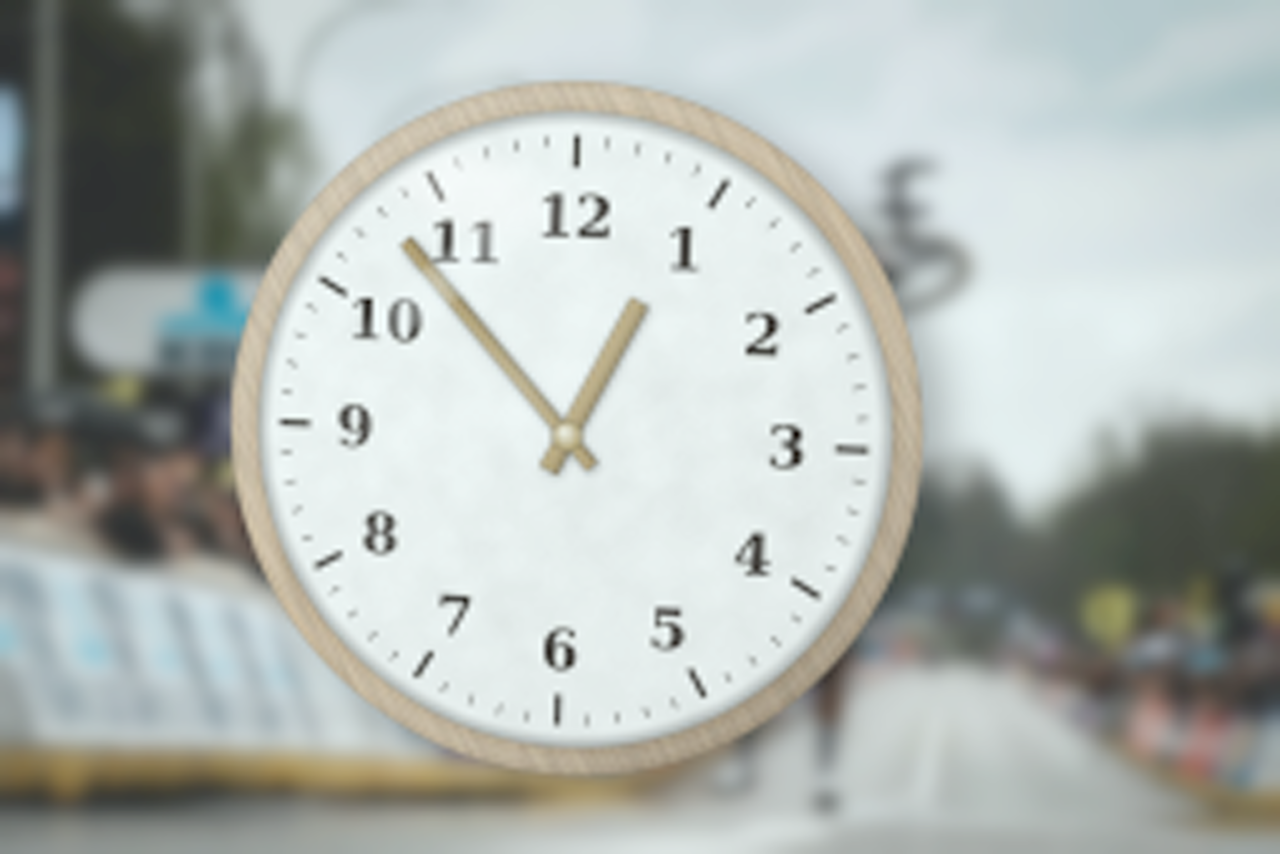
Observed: 12 h 53 min
